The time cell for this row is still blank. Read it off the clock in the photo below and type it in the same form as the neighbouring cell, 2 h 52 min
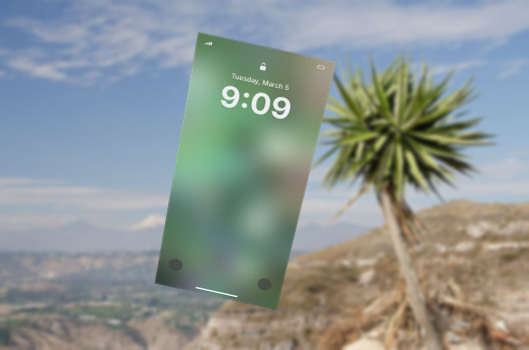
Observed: 9 h 09 min
